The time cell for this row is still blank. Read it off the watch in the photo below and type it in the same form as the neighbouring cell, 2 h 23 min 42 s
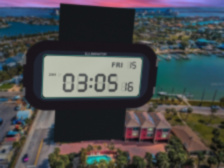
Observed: 3 h 05 min 16 s
